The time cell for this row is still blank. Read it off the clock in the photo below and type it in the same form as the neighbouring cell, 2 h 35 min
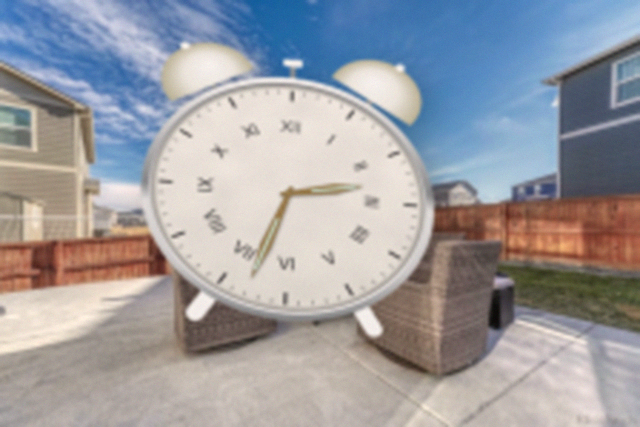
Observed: 2 h 33 min
